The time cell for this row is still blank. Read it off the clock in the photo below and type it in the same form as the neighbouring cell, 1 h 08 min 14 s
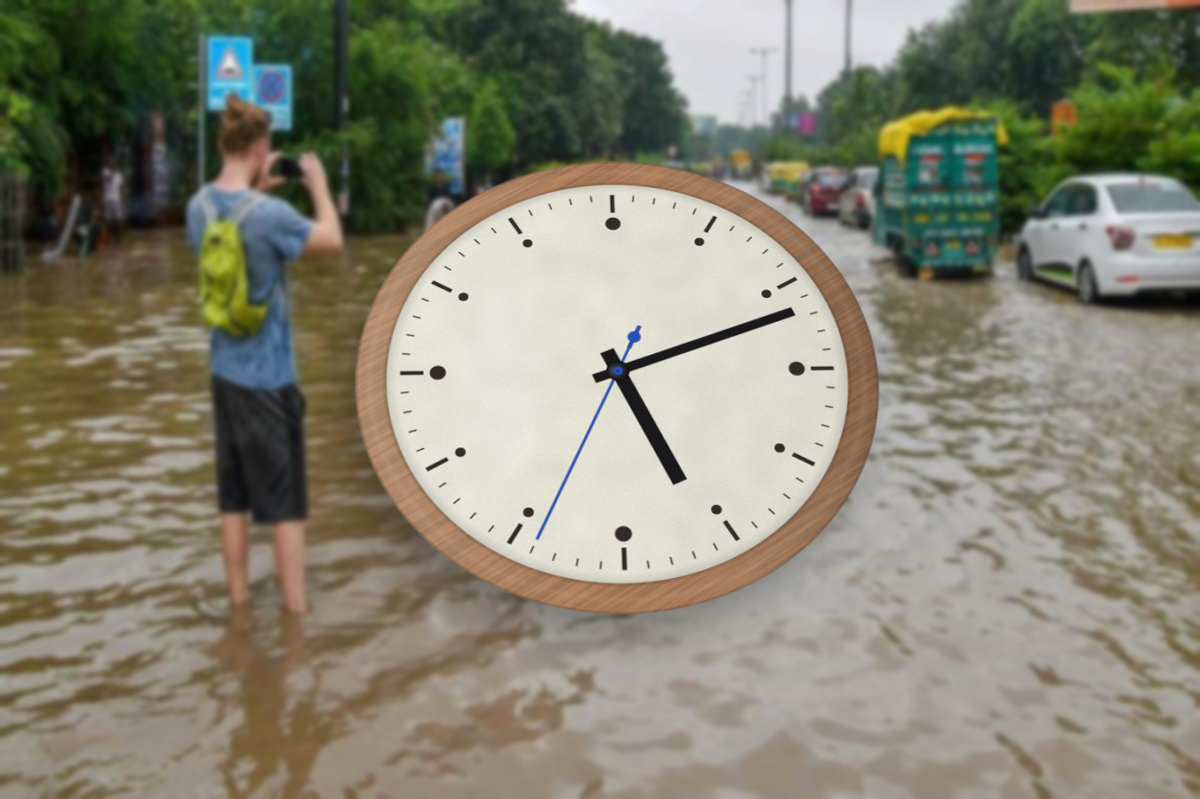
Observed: 5 h 11 min 34 s
